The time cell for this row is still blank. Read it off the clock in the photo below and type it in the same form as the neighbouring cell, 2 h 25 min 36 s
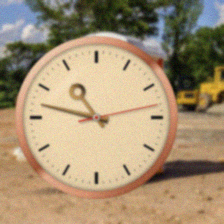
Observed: 10 h 47 min 13 s
